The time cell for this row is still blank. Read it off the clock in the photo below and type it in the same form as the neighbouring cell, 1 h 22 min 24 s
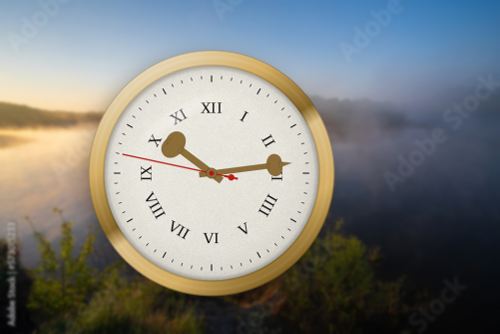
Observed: 10 h 13 min 47 s
